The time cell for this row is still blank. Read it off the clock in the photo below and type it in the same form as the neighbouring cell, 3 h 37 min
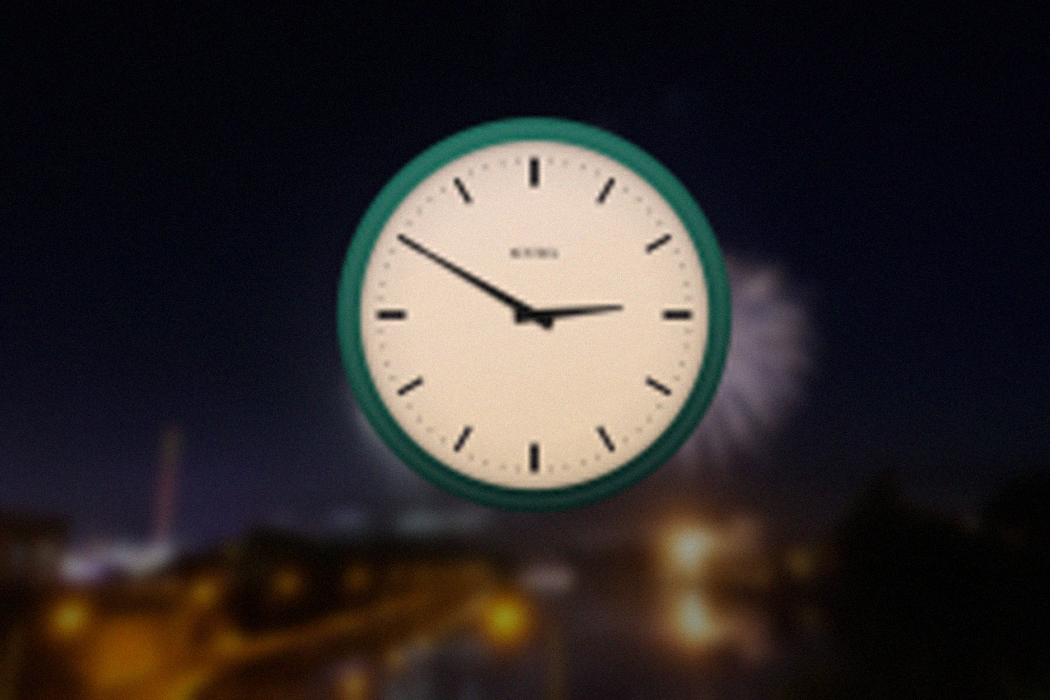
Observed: 2 h 50 min
